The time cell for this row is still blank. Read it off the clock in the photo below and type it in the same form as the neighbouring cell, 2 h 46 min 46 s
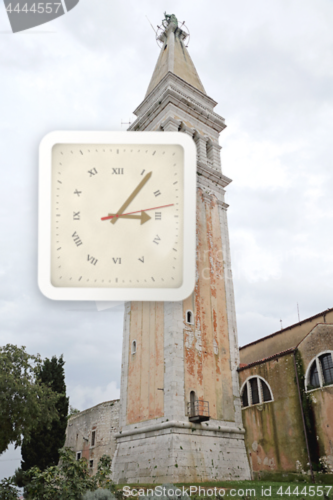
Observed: 3 h 06 min 13 s
